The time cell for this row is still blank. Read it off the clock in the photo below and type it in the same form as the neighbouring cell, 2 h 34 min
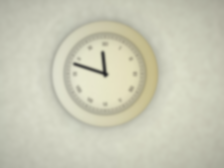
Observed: 11 h 48 min
